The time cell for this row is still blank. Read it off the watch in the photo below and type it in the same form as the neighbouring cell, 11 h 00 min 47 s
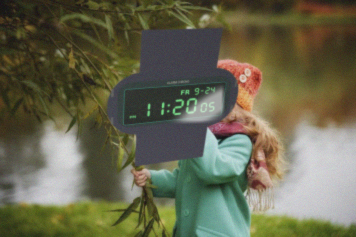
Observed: 11 h 20 min 05 s
